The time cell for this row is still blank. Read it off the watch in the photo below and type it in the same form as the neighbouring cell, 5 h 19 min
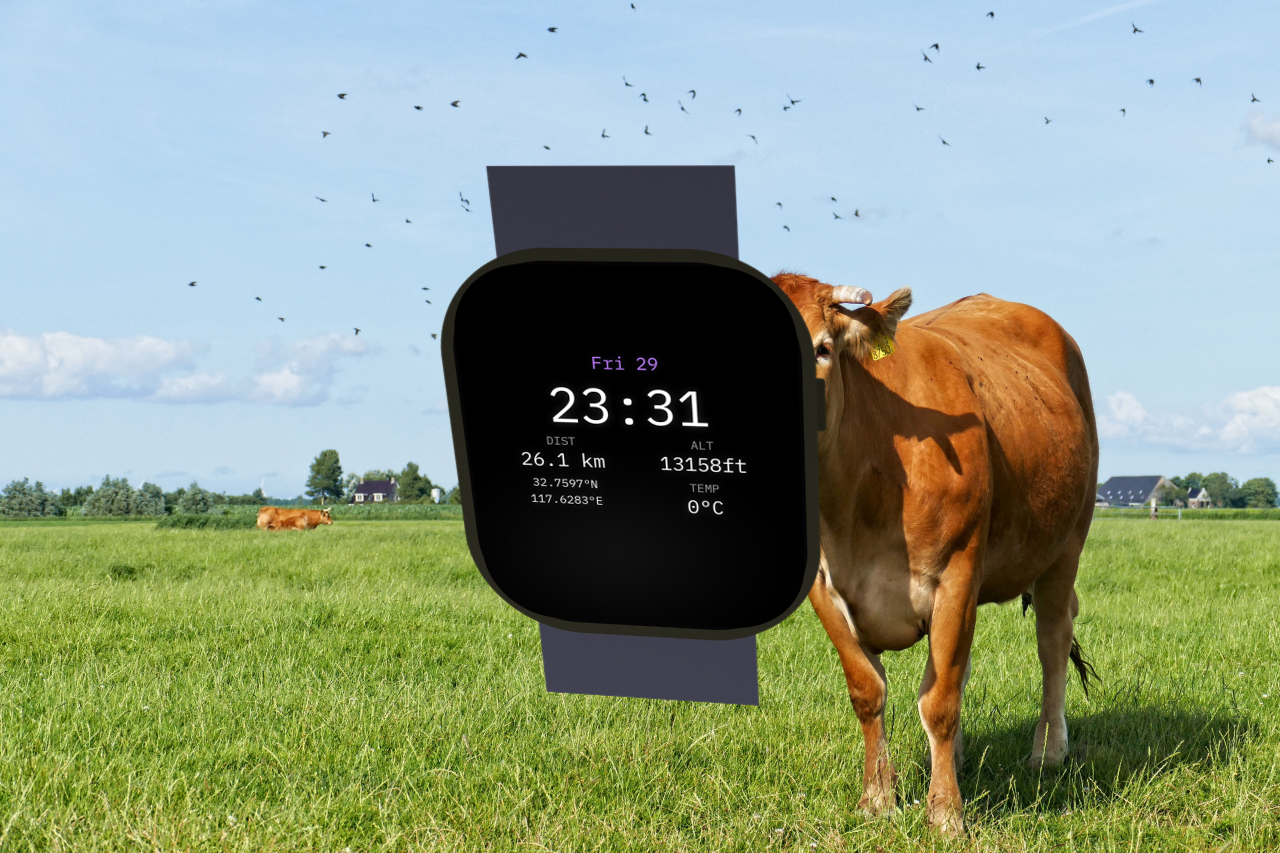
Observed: 23 h 31 min
